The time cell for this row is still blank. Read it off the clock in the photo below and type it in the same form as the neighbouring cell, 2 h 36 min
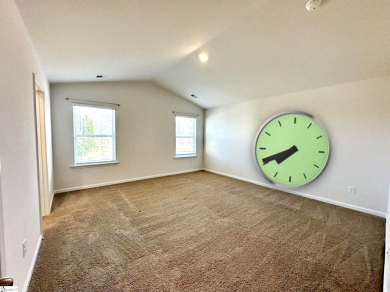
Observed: 7 h 41 min
